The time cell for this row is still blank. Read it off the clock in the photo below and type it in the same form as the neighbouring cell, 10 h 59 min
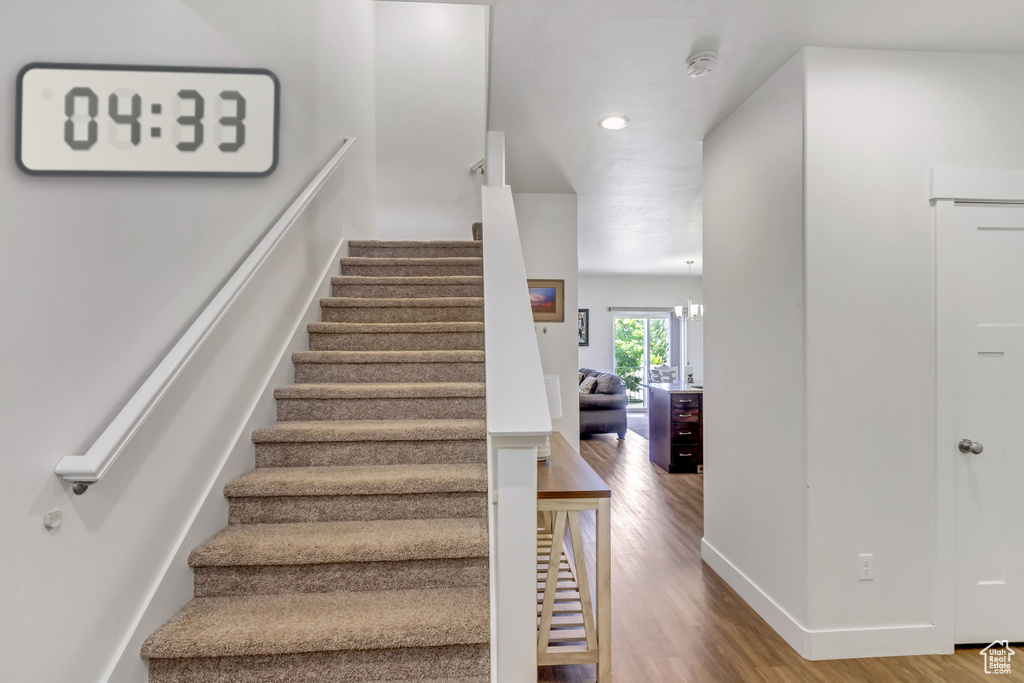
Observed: 4 h 33 min
